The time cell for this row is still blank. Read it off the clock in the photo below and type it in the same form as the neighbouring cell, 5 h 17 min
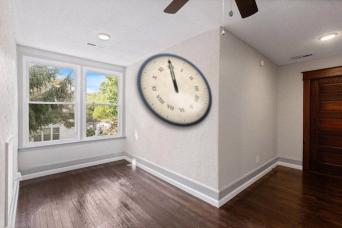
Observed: 12 h 00 min
